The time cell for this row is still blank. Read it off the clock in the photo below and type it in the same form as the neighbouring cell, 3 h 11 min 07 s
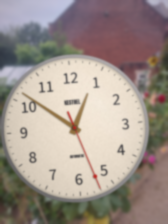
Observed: 12 h 51 min 27 s
